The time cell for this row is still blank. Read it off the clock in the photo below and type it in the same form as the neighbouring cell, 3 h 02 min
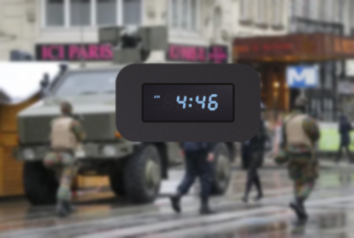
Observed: 4 h 46 min
